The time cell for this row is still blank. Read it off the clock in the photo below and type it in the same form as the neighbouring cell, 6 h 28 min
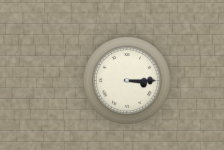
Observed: 3 h 15 min
